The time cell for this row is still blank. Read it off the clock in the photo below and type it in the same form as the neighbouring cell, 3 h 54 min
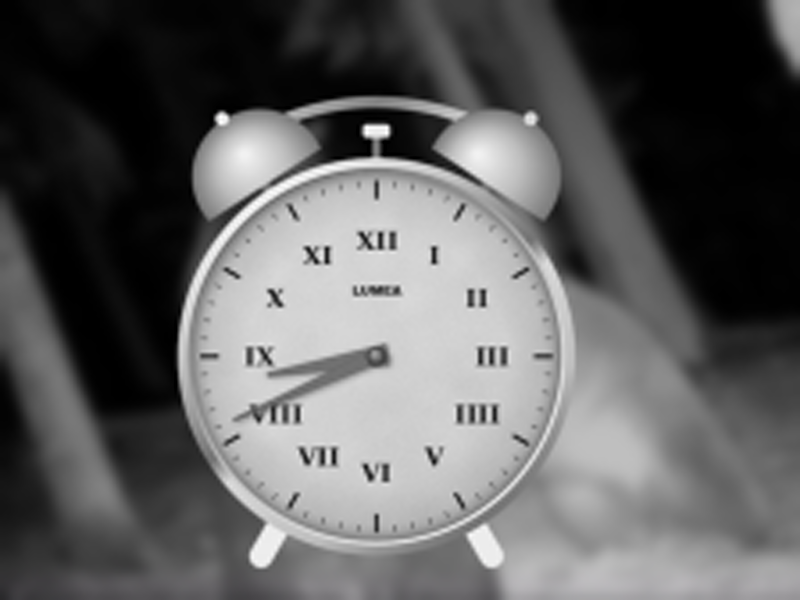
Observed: 8 h 41 min
